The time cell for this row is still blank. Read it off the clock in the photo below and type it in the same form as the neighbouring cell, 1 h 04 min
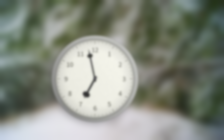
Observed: 6 h 58 min
